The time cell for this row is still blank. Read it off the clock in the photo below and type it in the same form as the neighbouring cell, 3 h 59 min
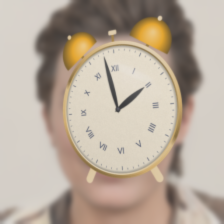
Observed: 1 h 58 min
